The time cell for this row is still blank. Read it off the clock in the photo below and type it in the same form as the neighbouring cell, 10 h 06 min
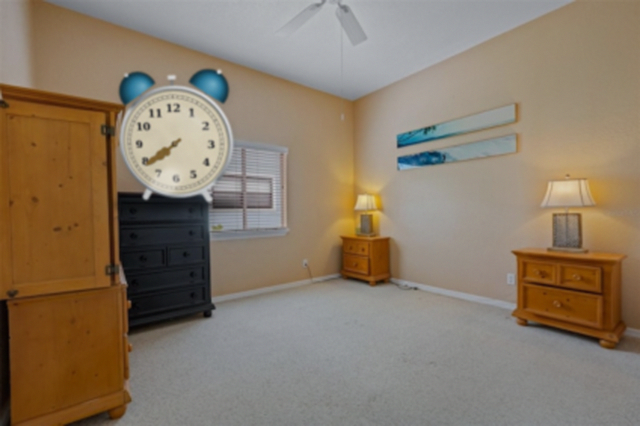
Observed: 7 h 39 min
